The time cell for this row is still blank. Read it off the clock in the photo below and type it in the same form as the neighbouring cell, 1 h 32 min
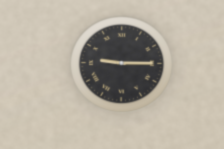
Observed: 9 h 15 min
